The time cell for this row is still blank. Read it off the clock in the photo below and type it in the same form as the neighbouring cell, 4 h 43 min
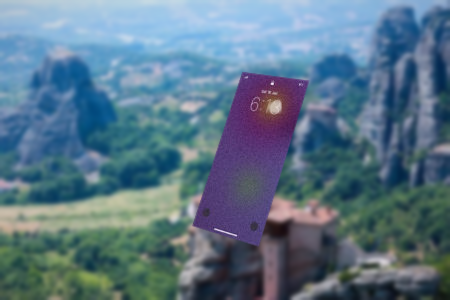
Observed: 6 h 13 min
